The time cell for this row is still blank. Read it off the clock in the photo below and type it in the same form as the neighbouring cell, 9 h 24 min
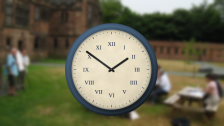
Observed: 1 h 51 min
